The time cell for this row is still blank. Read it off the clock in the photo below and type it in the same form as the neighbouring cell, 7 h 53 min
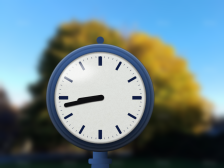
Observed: 8 h 43 min
